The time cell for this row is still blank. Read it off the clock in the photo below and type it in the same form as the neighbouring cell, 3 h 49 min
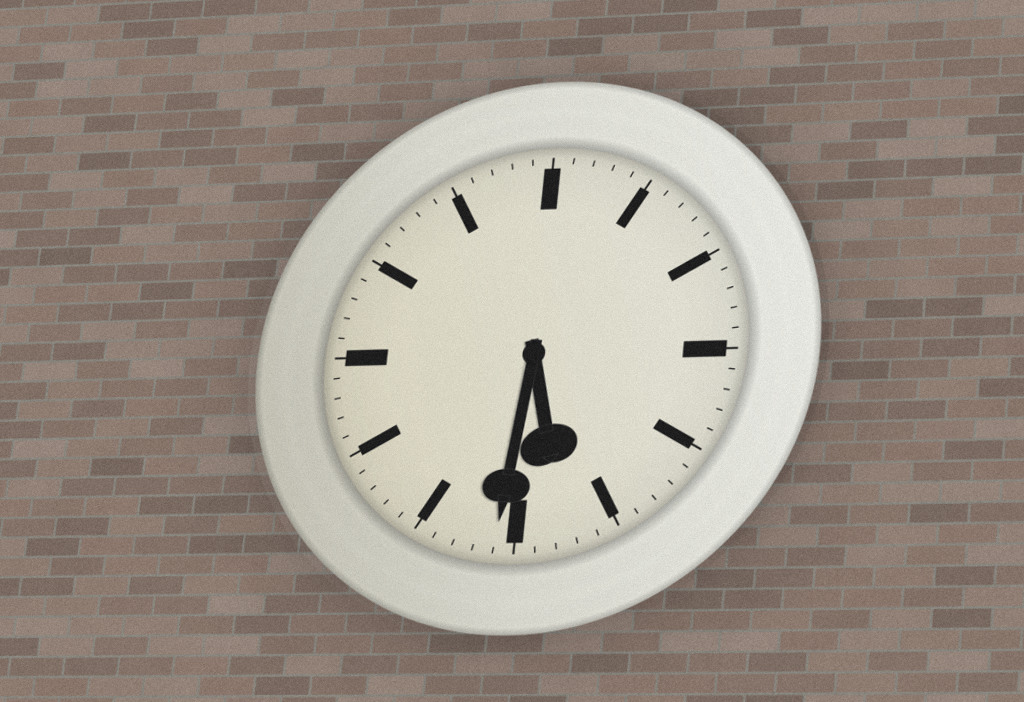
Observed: 5 h 31 min
